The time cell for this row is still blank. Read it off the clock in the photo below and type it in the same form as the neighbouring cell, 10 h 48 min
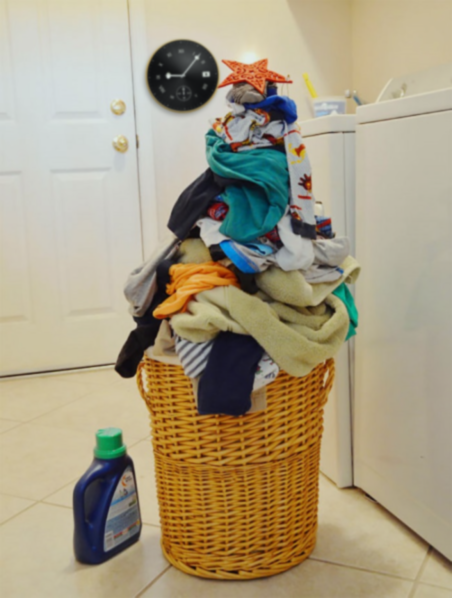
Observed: 9 h 07 min
